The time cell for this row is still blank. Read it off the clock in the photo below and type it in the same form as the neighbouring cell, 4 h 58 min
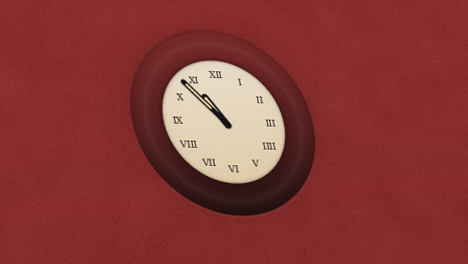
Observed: 10 h 53 min
